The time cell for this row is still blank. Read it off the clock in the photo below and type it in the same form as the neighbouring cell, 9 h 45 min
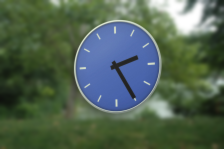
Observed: 2 h 25 min
